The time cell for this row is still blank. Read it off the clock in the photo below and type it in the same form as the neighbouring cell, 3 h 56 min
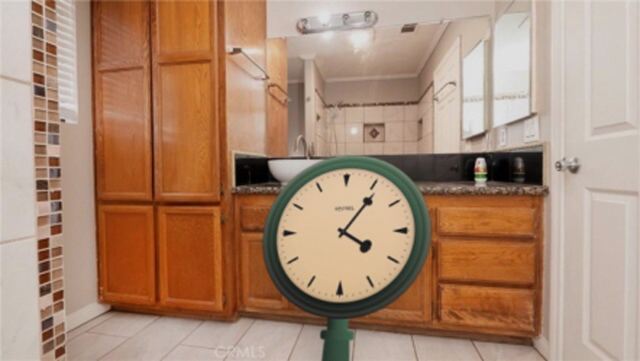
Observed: 4 h 06 min
